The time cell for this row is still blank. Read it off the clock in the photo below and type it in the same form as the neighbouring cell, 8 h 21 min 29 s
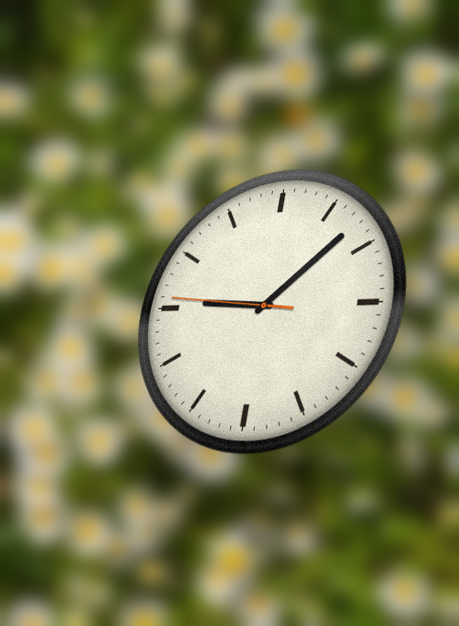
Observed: 9 h 07 min 46 s
